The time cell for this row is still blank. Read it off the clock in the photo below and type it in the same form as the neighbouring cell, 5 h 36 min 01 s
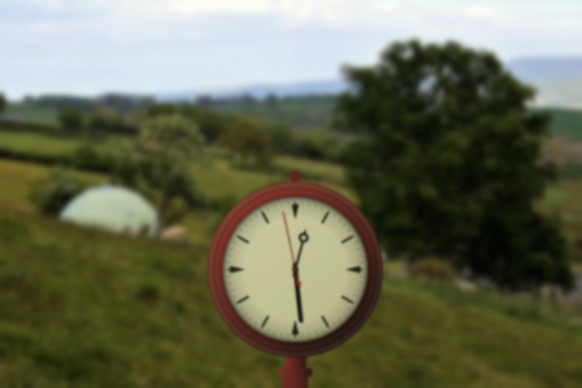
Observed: 12 h 28 min 58 s
